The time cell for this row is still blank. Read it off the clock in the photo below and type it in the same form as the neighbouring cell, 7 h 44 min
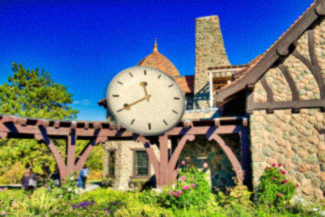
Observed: 11 h 40 min
